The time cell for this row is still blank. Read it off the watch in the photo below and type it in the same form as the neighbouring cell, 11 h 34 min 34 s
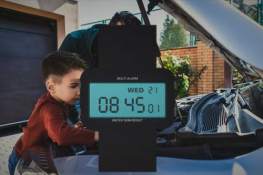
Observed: 8 h 45 min 01 s
